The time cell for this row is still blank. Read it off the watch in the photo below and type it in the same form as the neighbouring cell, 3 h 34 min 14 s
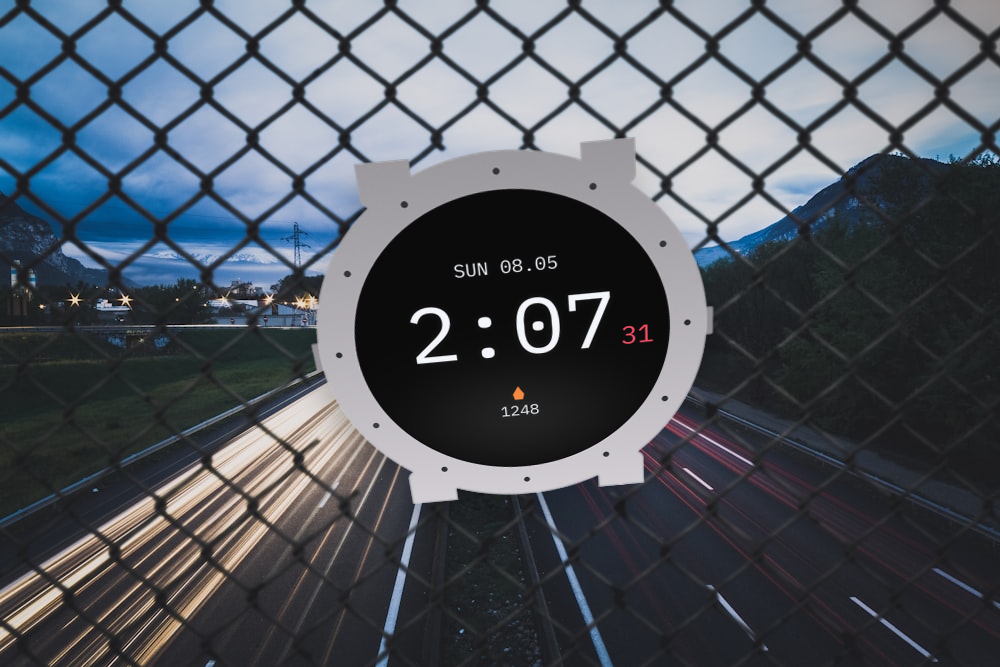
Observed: 2 h 07 min 31 s
